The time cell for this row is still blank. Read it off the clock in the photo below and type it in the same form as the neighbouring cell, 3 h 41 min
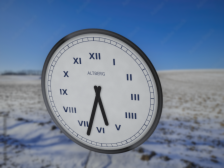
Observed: 5 h 33 min
